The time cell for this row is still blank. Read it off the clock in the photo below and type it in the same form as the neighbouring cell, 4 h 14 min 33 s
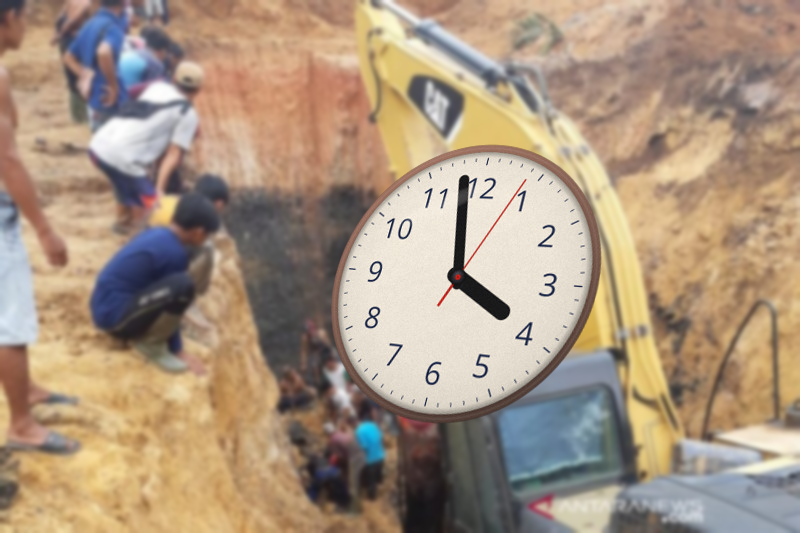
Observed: 3 h 58 min 04 s
